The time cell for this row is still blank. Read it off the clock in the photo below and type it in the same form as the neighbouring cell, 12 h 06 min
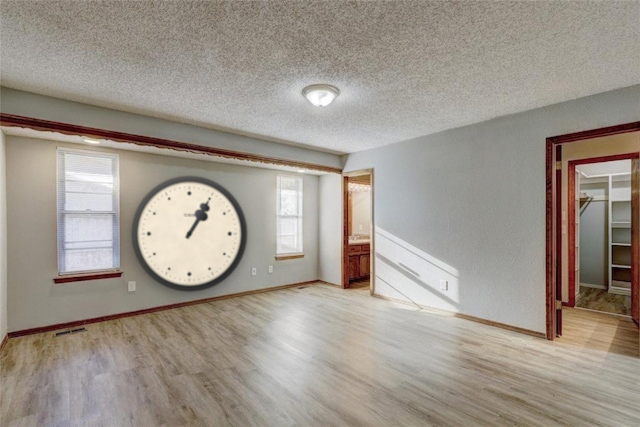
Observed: 1 h 05 min
